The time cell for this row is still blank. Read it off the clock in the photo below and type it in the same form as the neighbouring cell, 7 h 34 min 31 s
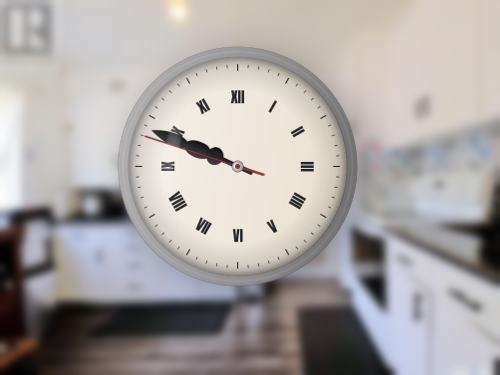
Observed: 9 h 48 min 48 s
